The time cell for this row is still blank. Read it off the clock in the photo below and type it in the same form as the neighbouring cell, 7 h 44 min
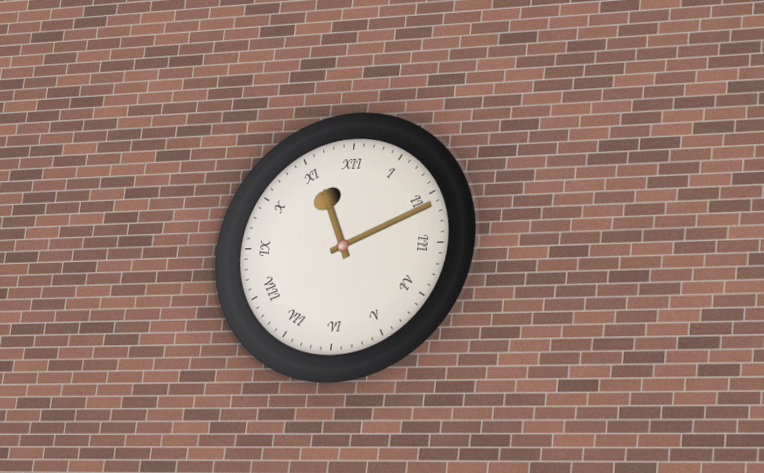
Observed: 11 h 11 min
